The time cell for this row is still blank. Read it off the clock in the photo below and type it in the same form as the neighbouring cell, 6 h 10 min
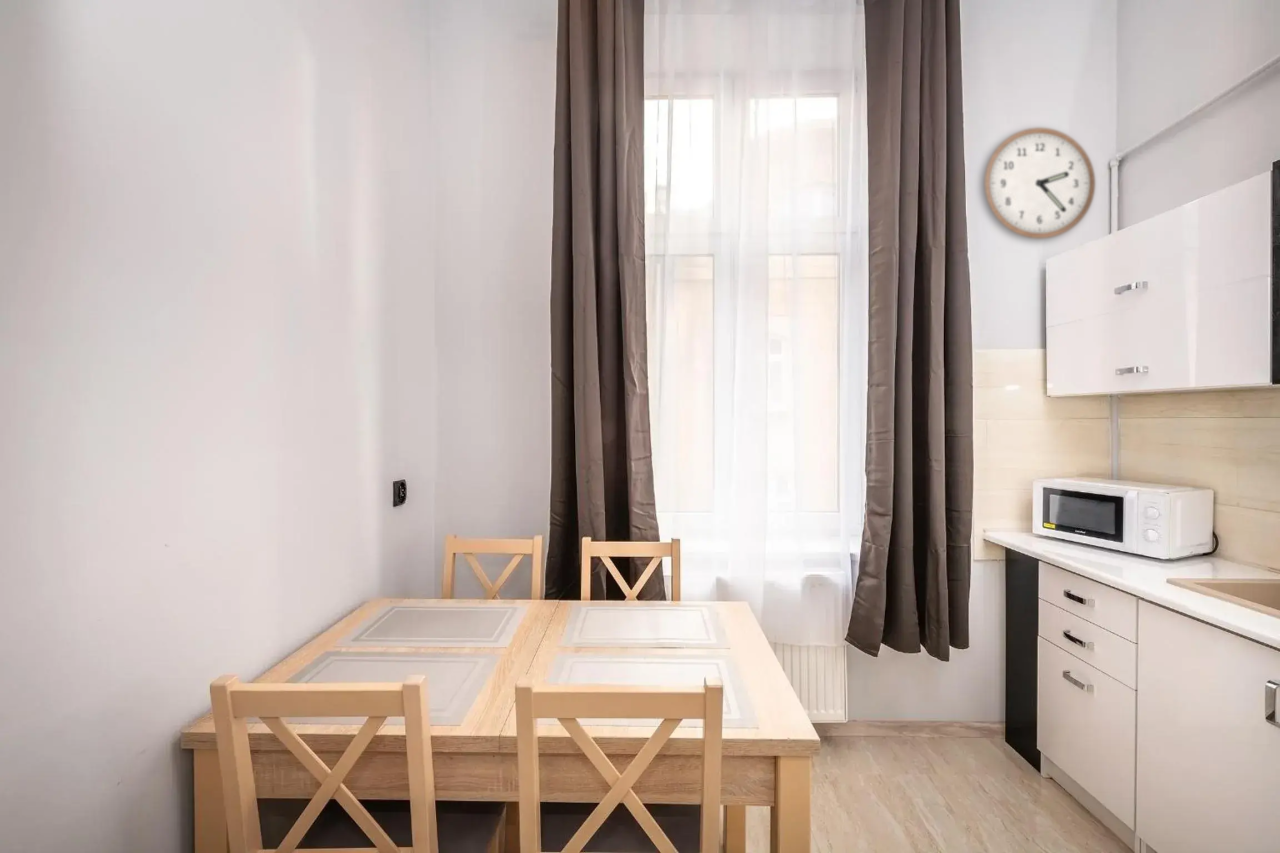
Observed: 2 h 23 min
